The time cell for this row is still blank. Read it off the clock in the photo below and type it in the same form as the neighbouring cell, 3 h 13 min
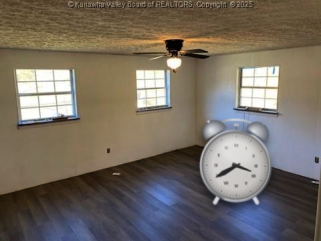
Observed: 3 h 40 min
